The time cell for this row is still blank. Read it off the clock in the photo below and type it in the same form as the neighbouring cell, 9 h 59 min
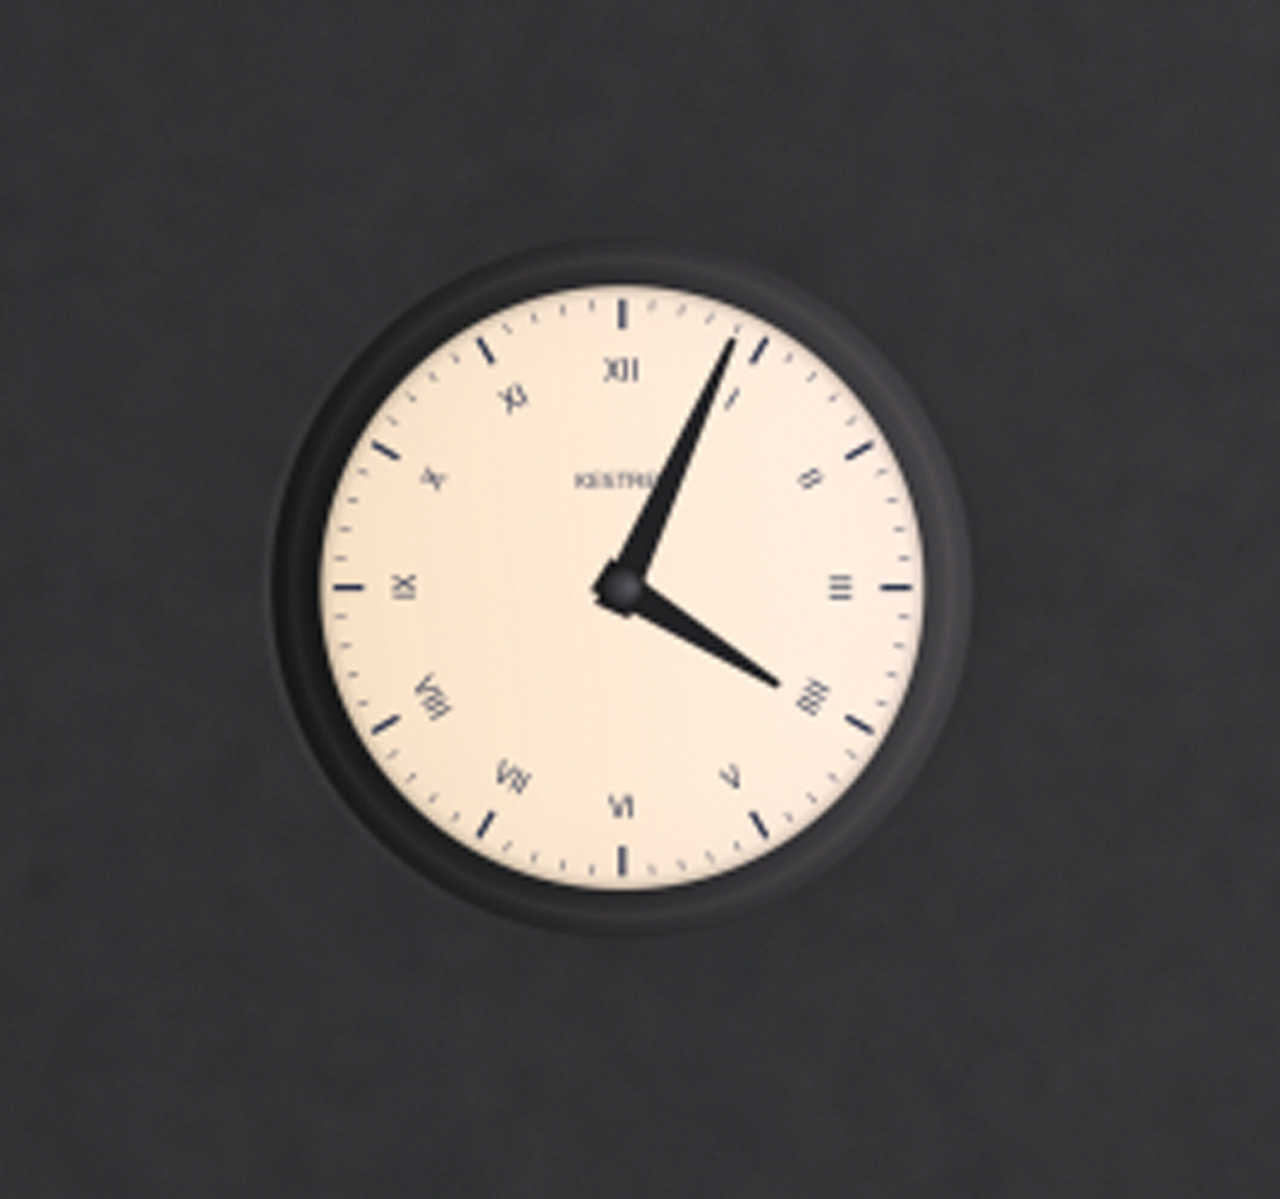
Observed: 4 h 04 min
